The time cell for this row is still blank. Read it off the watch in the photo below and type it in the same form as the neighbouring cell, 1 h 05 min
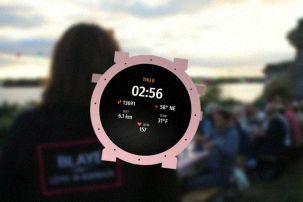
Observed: 2 h 56 min
